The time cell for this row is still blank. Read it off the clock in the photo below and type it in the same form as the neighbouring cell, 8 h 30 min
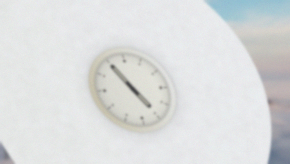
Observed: 4 h 55 min
